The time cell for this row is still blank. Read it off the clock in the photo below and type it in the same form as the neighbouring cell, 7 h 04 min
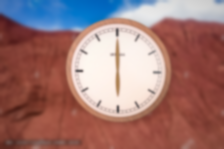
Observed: 6 h 00 min
